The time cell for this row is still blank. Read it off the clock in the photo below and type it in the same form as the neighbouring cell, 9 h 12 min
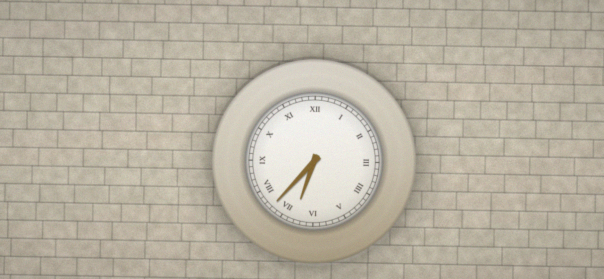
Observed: 6 h 37 min
